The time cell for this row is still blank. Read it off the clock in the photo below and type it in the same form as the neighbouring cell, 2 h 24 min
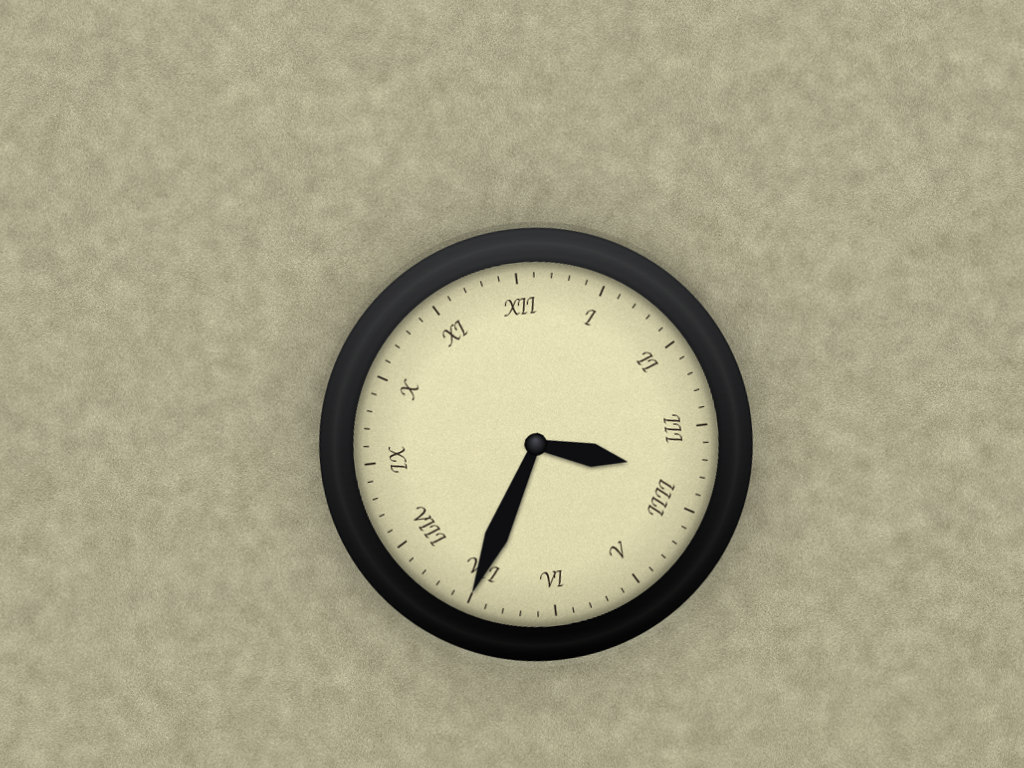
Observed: 3 h 35 min
